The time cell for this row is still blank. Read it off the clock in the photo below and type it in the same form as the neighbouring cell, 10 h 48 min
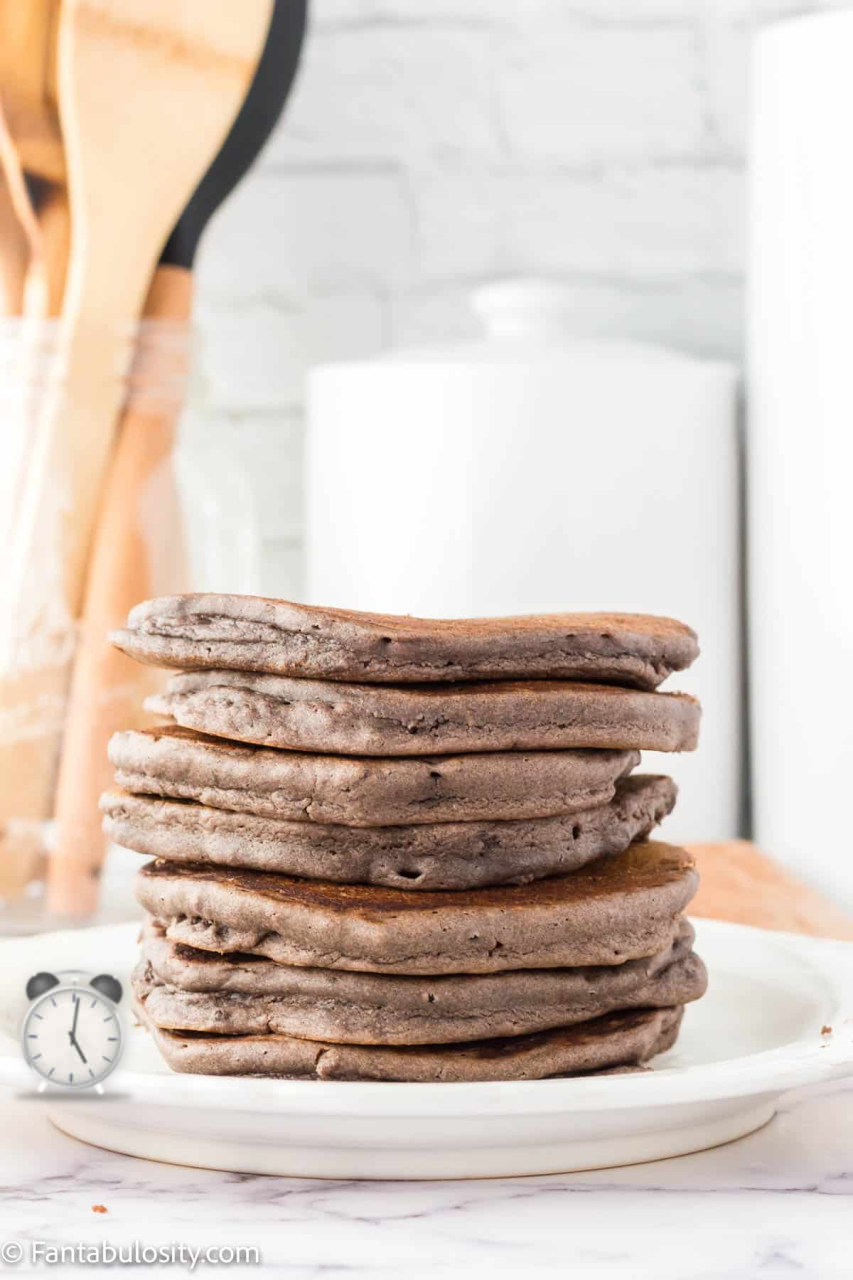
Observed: 5 h 01 min
